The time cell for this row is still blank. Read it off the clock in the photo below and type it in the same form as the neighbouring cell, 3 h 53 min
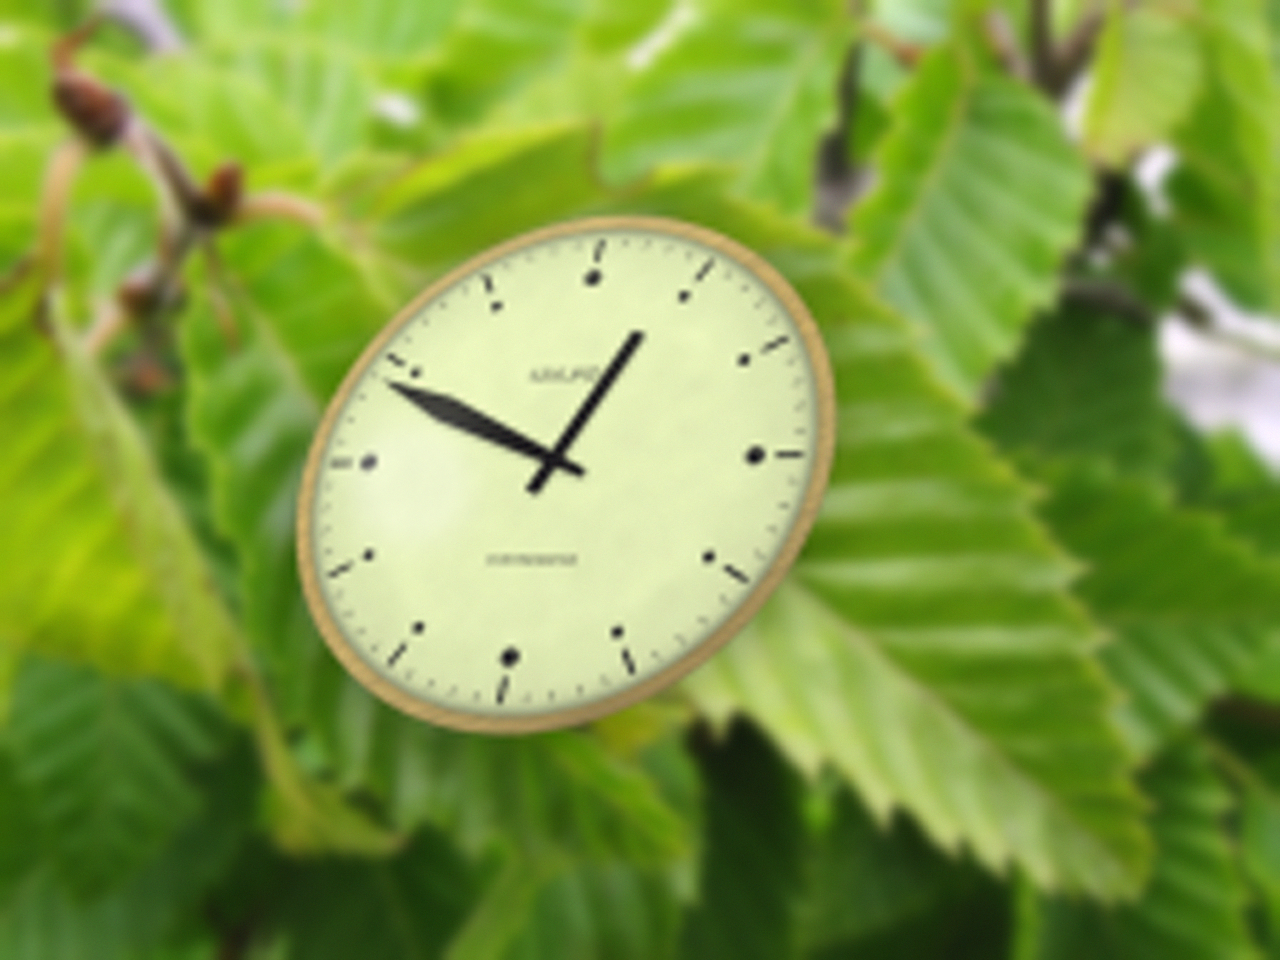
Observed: 12 h 49 min
